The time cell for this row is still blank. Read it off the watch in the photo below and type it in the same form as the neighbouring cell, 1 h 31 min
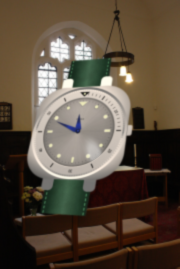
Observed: 11 h 49 min
